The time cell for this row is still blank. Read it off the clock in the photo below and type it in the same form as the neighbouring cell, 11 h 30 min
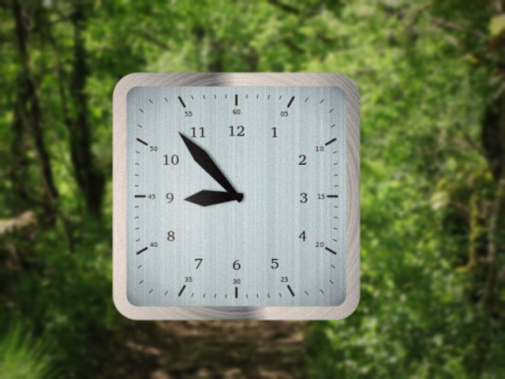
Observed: 8 h 53 min
